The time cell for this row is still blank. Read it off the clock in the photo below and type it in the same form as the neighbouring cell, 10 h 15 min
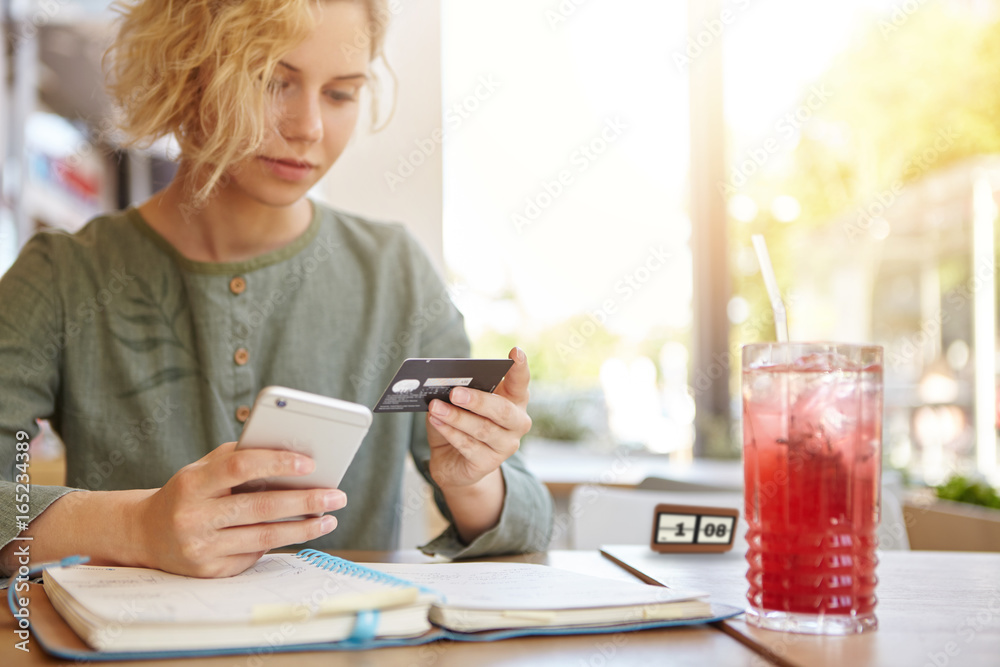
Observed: 1 h 08 min
